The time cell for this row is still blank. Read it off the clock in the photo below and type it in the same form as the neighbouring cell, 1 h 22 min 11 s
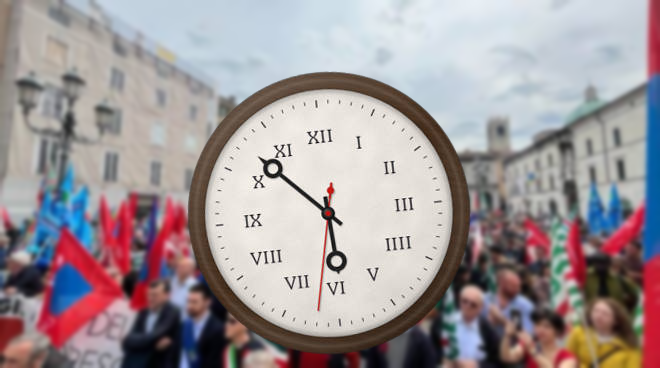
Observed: 5 h 52 min 32 s
